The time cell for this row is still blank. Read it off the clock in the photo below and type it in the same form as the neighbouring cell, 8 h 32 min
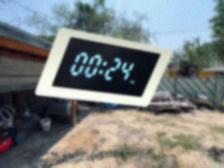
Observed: 0 h 24 min
